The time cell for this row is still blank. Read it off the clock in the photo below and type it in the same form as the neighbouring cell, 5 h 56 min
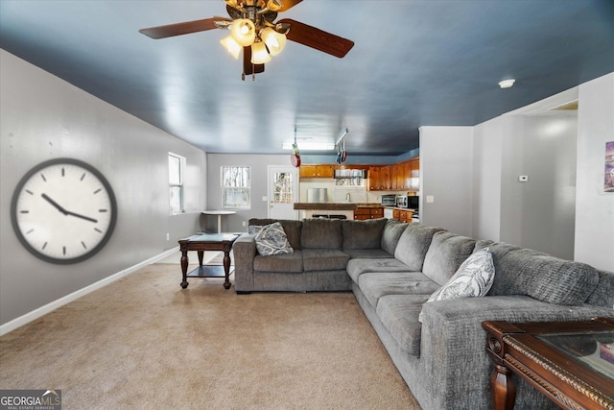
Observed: 10 h 18 min
